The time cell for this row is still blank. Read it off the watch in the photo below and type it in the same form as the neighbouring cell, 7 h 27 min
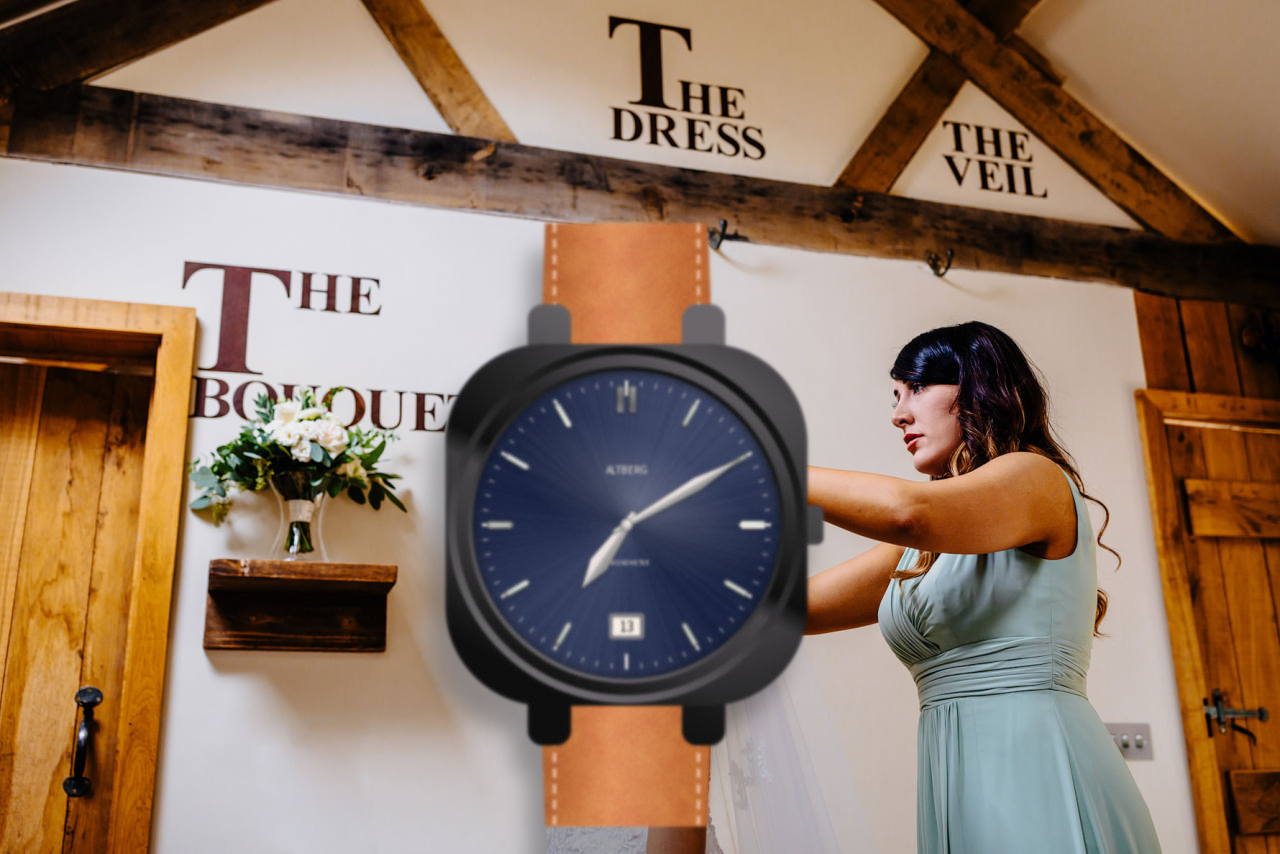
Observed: 7 h 10 min
